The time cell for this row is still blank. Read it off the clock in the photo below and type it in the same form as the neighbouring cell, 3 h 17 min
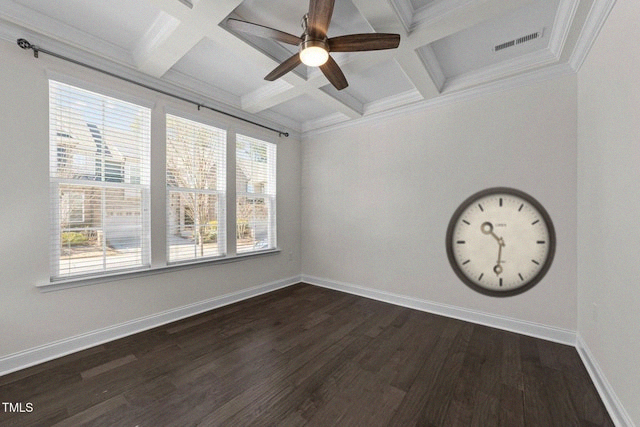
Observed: 10 h 31 min
